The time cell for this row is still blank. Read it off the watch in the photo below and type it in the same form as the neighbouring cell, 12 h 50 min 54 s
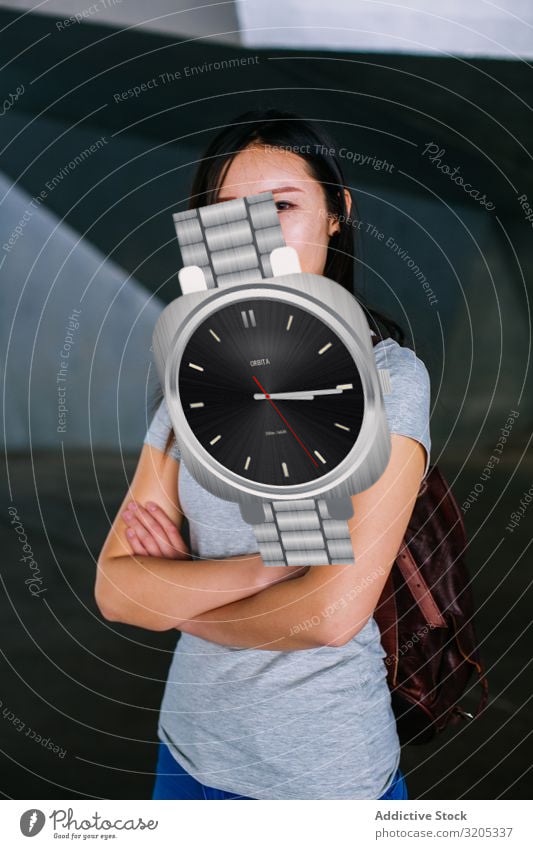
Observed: 3 h 15 min 26 s
